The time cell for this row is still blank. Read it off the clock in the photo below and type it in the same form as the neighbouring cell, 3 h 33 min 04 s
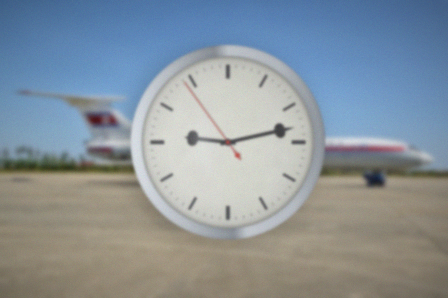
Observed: 9 h 12 min 54 s
